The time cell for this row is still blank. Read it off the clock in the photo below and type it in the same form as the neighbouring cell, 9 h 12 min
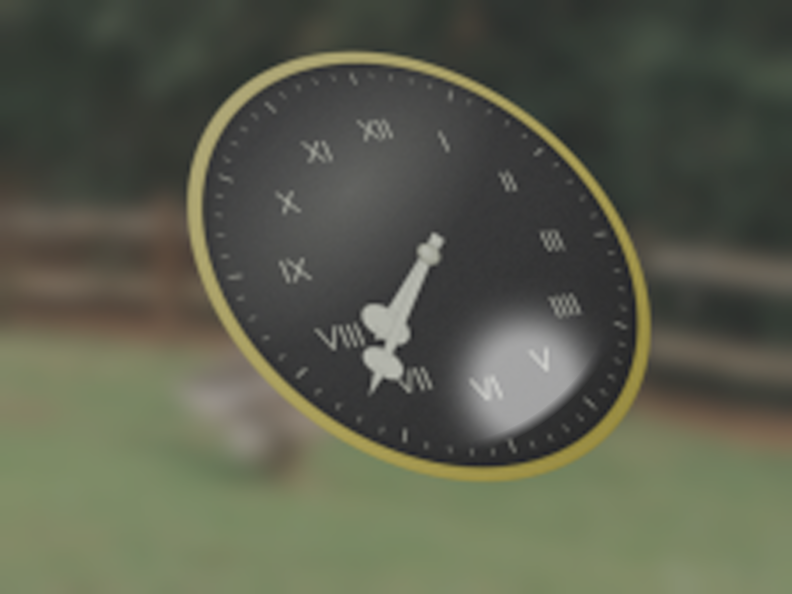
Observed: 7 h 37 min
